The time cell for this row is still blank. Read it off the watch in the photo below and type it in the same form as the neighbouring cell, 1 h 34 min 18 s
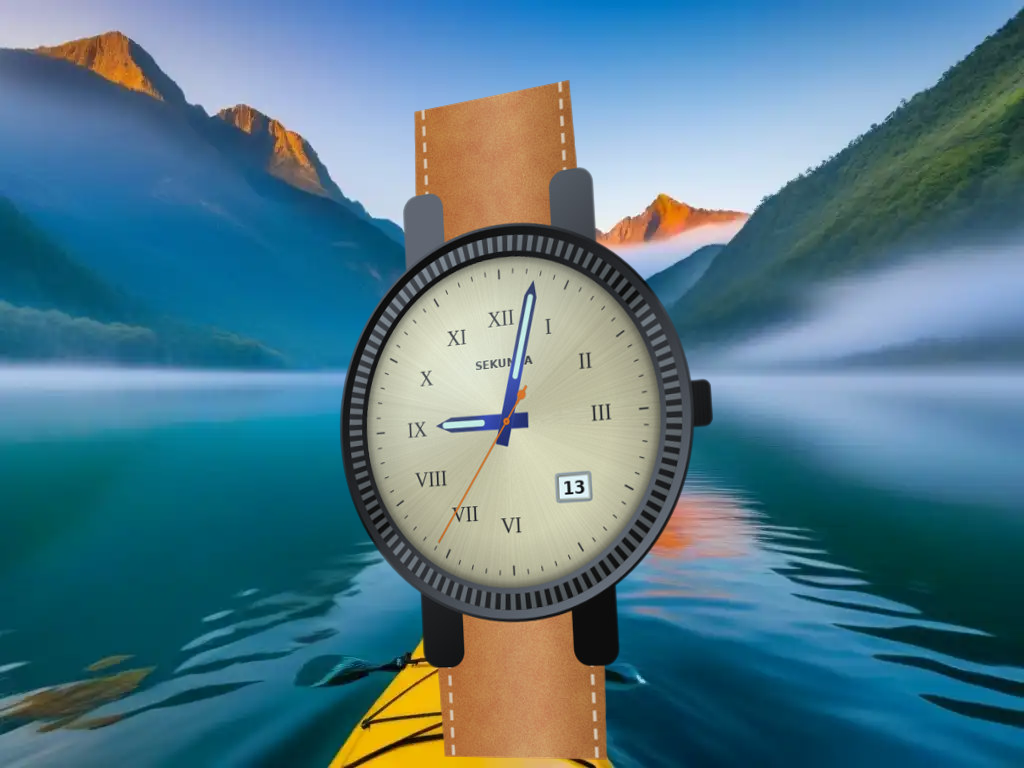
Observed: 9 h 02 min 36 s
